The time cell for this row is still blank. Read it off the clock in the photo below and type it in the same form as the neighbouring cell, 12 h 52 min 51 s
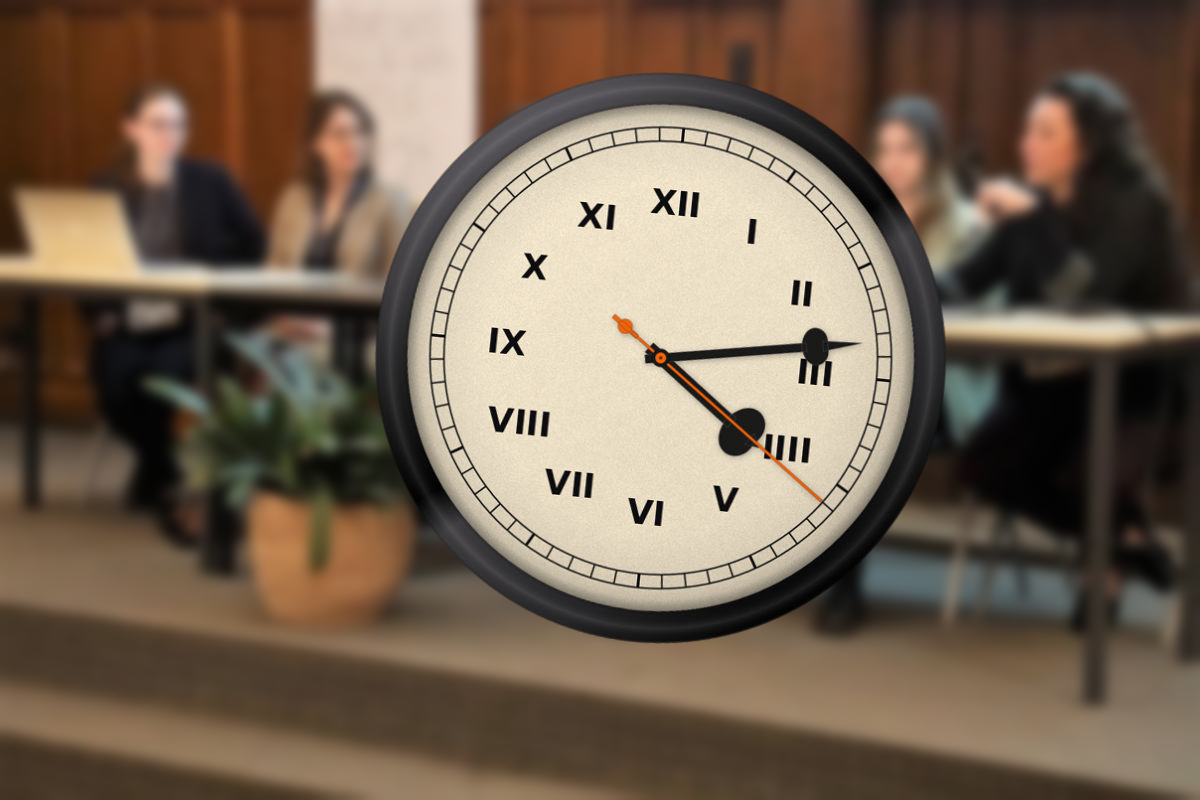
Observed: 4 h 13 min 21 s
